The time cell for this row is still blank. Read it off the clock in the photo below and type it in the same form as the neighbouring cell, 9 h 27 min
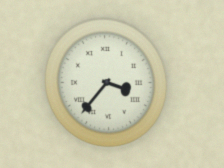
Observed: 3 h 37 min
